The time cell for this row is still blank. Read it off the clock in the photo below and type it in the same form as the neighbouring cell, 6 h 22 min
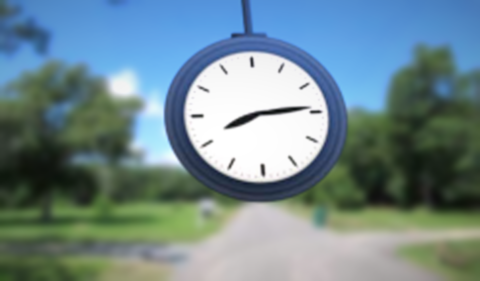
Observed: 8 h 14 min
